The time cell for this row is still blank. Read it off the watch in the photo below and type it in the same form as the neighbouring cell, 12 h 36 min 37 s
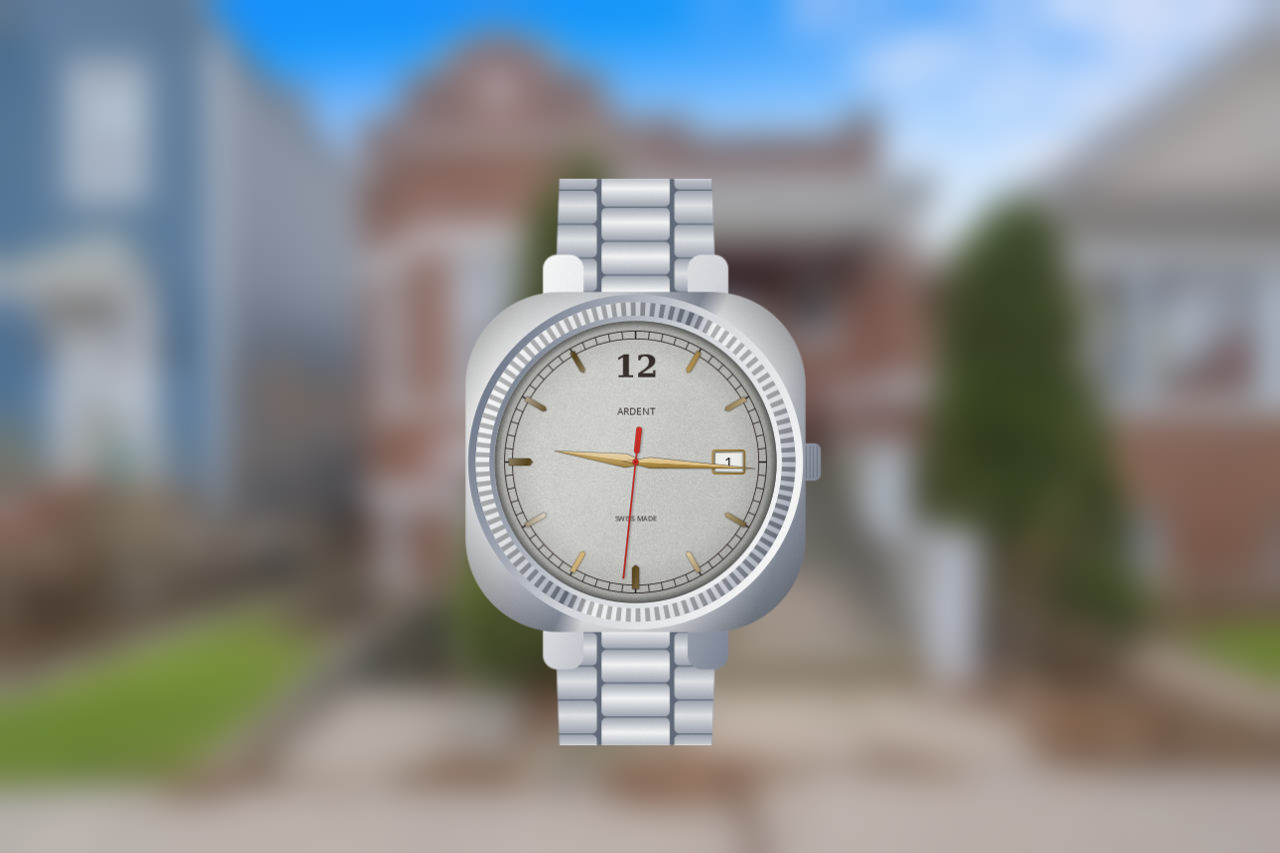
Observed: 9 h 15 min 31 s
